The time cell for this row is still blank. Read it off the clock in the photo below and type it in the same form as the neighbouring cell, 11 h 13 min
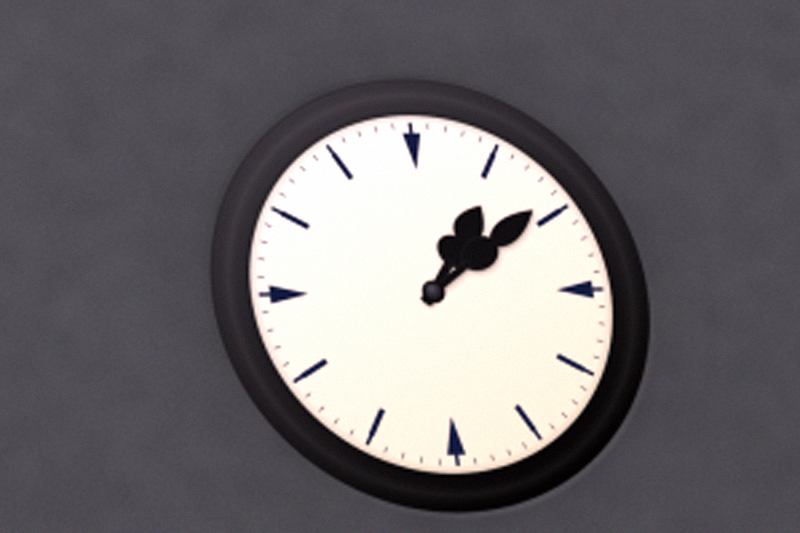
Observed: 1 h 09 min
